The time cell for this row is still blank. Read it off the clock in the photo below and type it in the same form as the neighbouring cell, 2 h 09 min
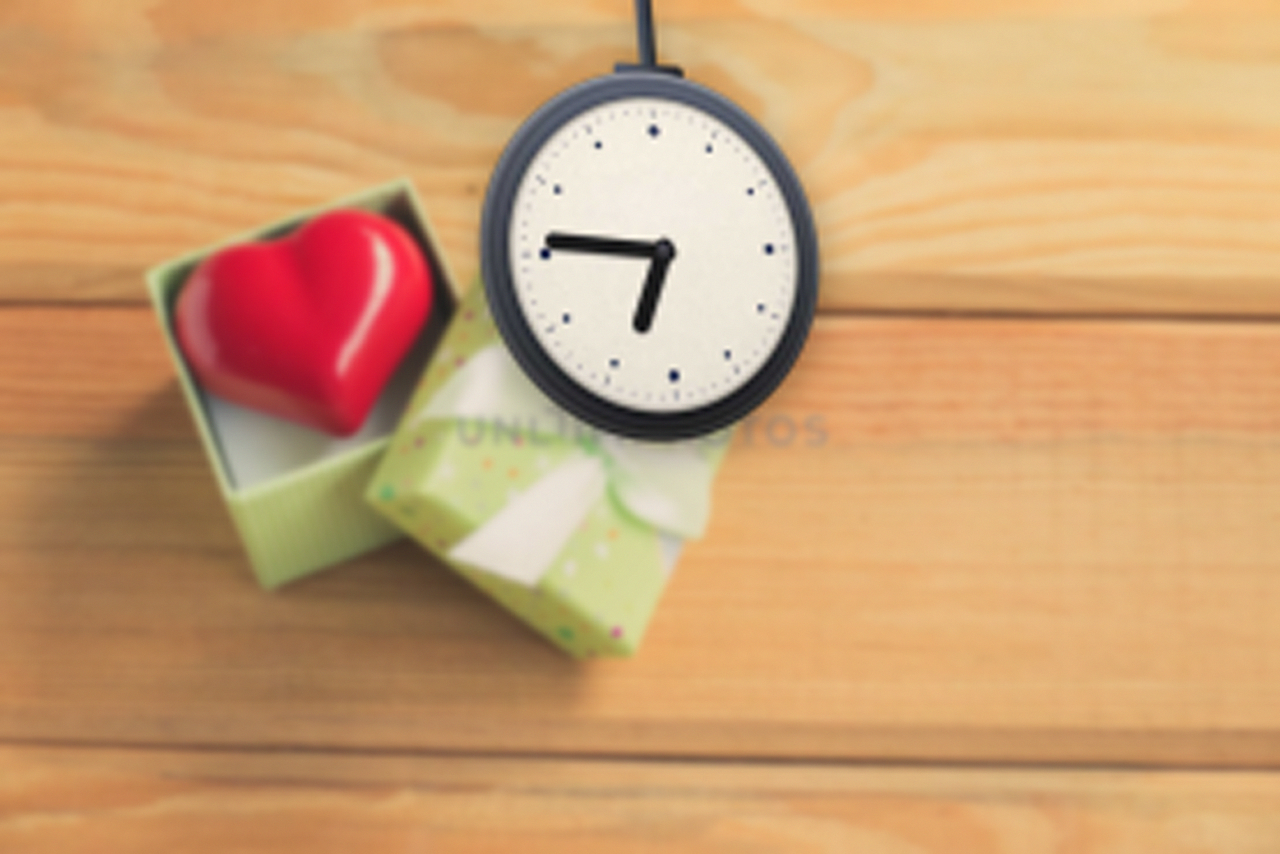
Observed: 6 h 46 min
